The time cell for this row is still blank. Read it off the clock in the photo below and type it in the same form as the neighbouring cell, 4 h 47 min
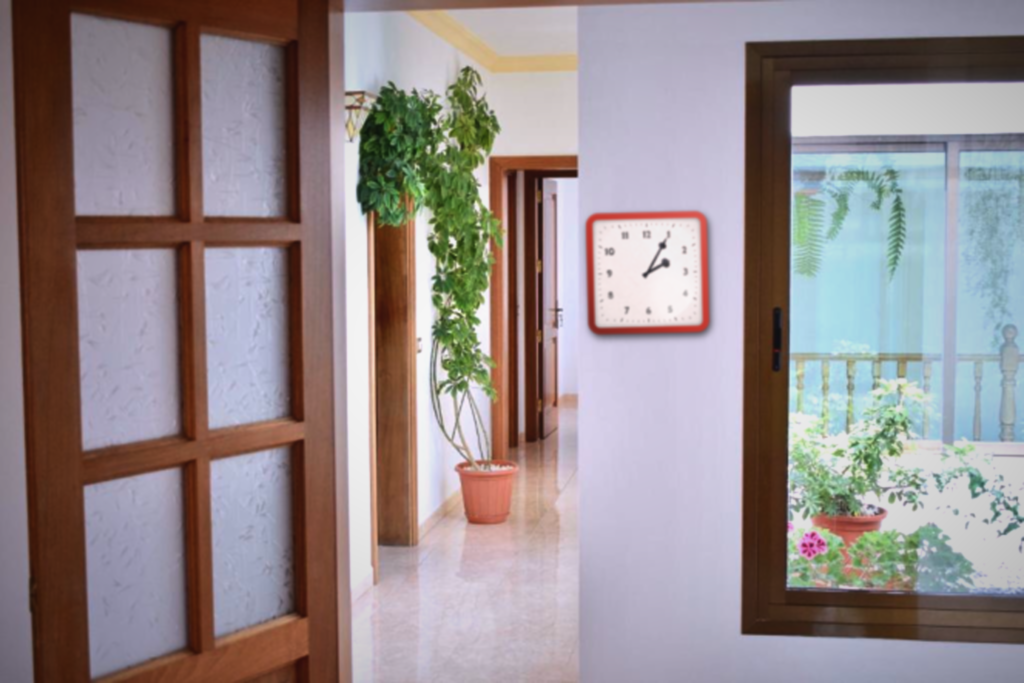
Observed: 2 h 05 min
